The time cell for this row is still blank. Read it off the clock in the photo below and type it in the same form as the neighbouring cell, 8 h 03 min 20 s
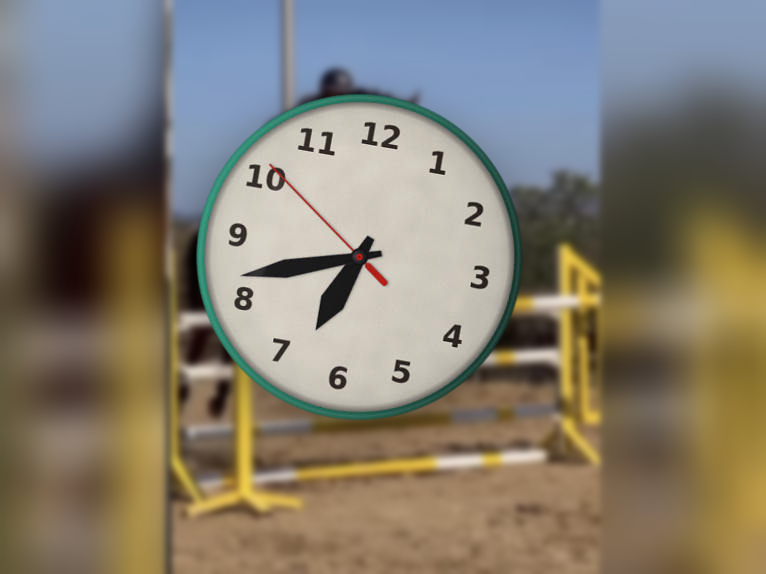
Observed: 6 h 41 min 51 s
